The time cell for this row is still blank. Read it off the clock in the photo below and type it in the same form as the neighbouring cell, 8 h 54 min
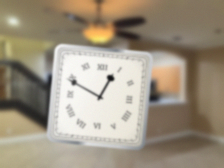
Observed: 12 h 49 min
